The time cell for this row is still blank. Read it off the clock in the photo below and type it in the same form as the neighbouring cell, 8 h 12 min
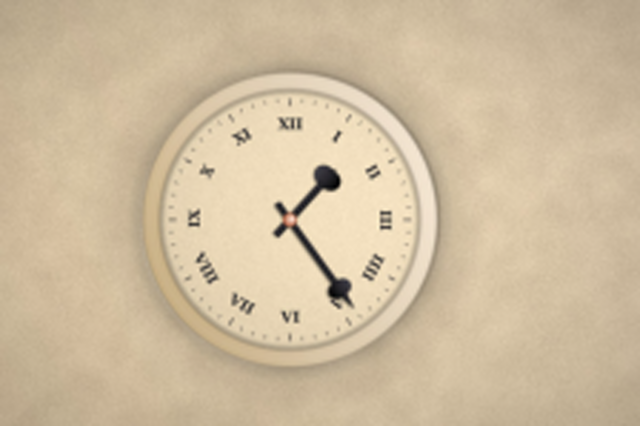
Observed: 1 h 24 min
